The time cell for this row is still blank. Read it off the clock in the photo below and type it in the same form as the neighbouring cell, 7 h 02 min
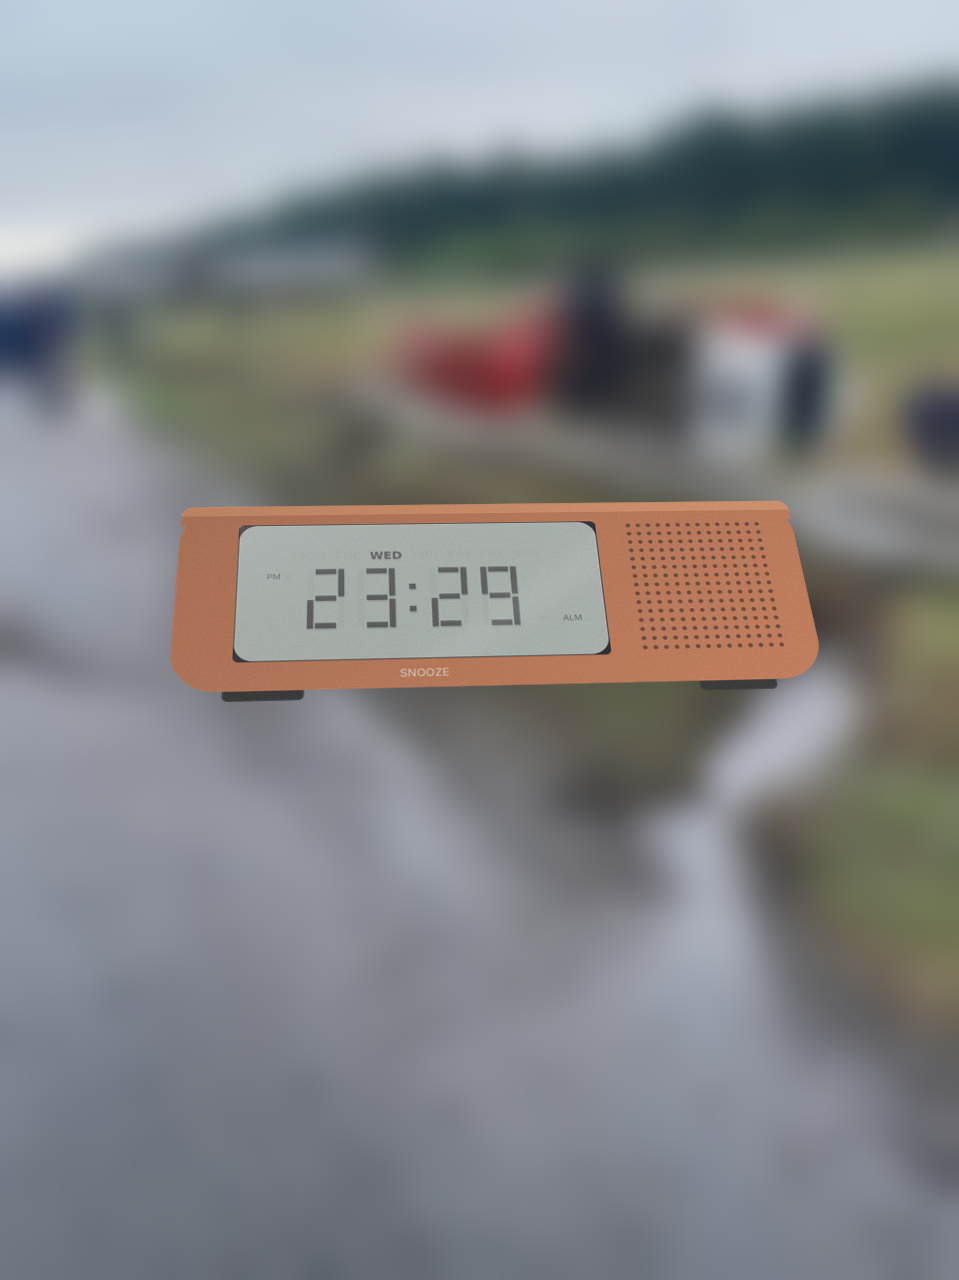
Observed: 23 h 29 min
